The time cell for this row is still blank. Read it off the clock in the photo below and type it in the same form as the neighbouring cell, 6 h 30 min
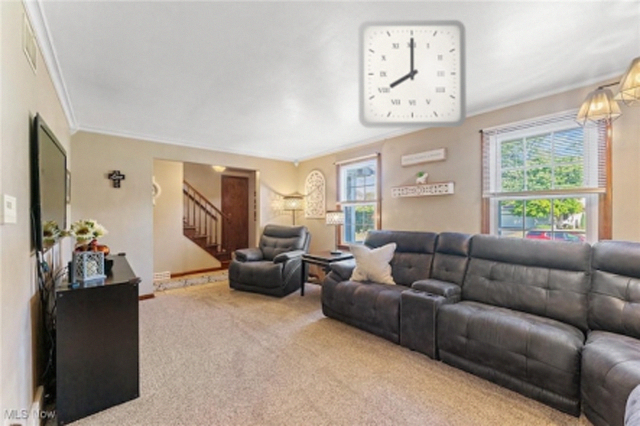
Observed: 8 h 00 min
